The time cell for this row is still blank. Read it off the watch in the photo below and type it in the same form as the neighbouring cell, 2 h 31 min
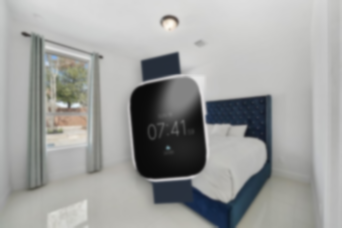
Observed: 7 h 41 min
